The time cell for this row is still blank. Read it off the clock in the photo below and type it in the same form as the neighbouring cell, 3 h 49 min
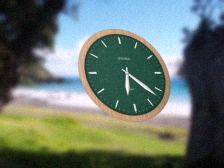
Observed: 6 h 22 min
